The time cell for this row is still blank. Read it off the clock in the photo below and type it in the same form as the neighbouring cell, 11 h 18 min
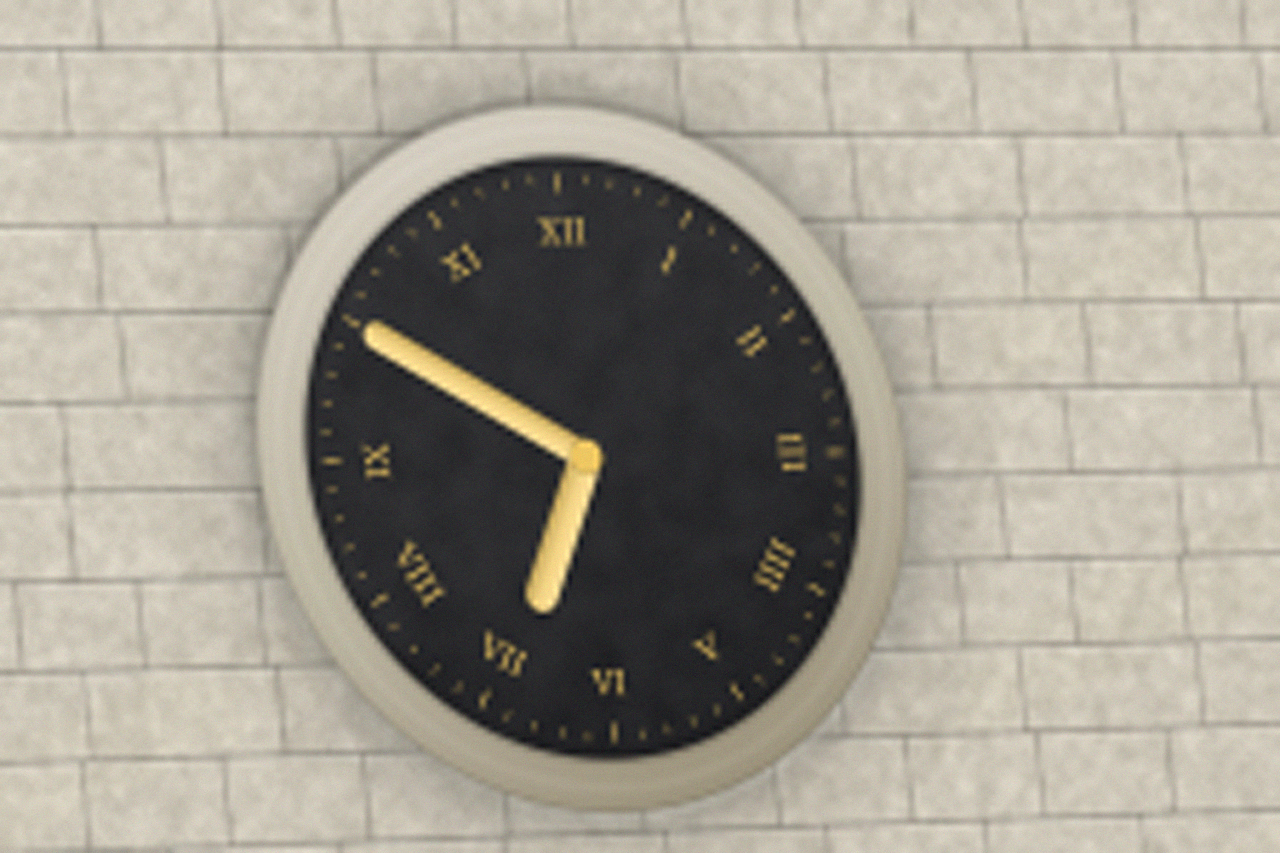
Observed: 6 h 50 min
